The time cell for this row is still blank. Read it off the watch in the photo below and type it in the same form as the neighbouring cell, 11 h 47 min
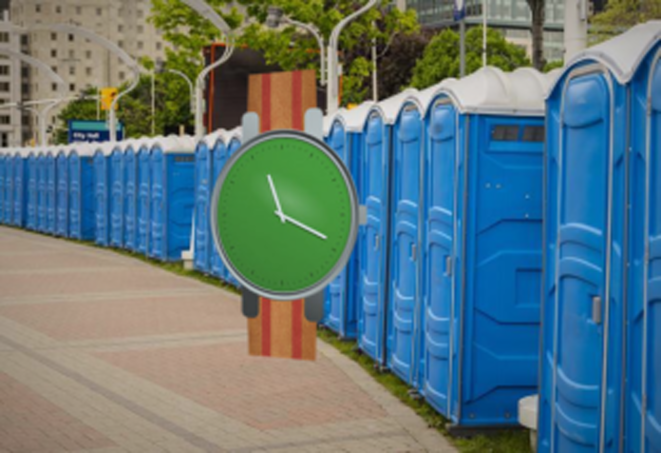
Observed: 11 h 19 min
